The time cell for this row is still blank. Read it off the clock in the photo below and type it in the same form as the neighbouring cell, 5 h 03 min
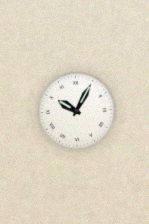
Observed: 10 h 05 min
